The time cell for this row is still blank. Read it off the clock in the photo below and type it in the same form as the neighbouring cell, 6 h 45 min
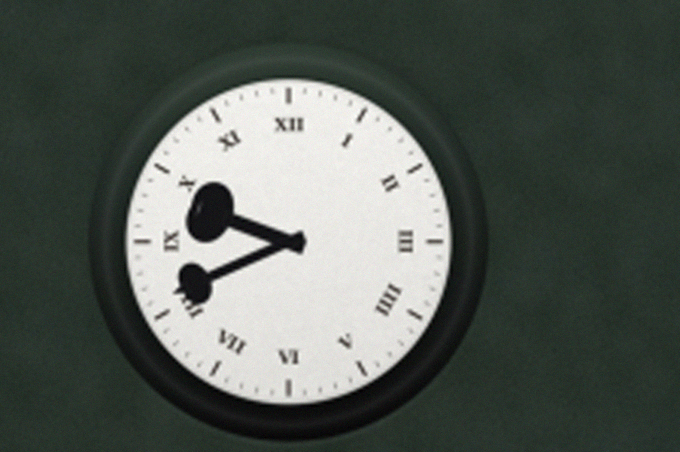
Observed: 9 h 41 min
